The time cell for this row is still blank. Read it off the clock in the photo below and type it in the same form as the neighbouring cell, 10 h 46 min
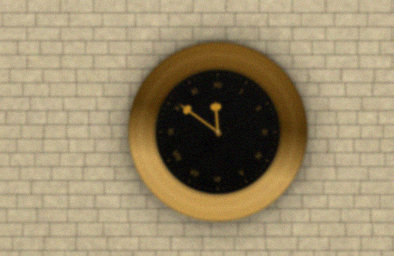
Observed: 11 h 51 min
